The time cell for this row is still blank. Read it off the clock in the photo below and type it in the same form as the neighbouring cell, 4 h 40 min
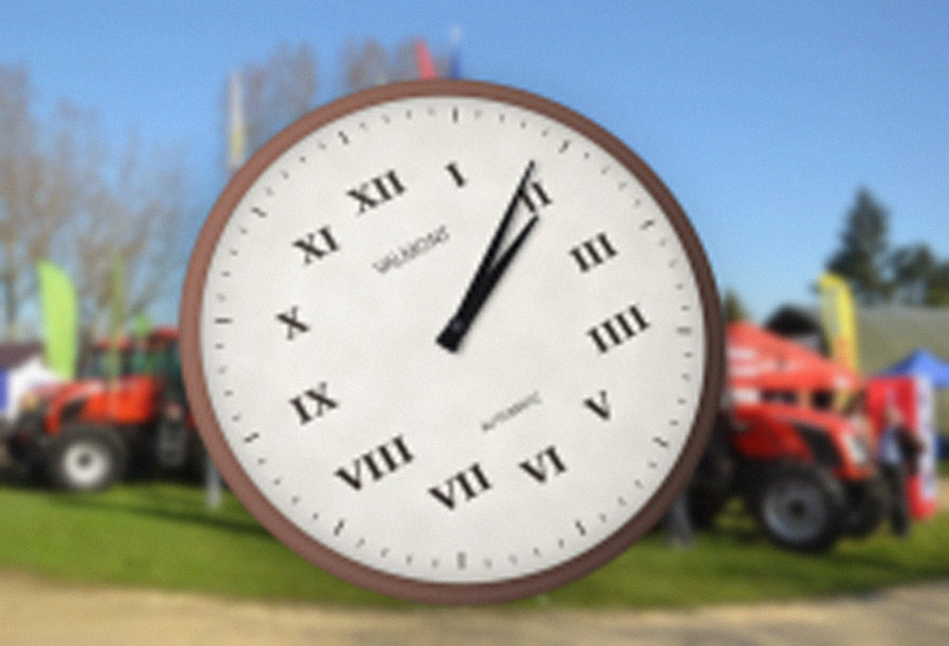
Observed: 2 h 09 min
